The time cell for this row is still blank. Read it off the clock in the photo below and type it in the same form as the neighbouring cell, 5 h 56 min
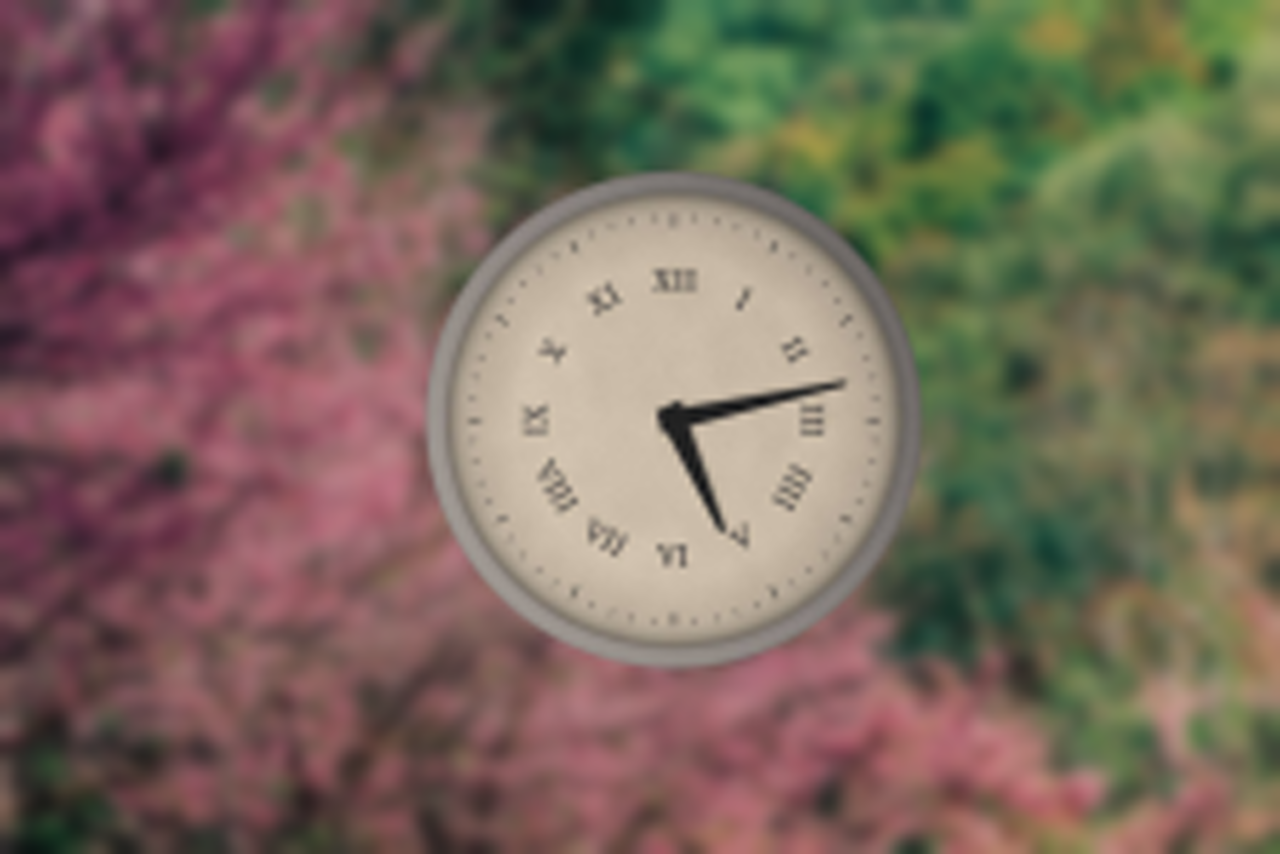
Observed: 5 h 13 min
